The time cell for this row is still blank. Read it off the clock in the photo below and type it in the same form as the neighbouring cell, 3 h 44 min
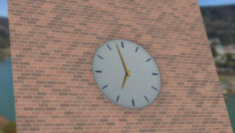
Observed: 6 h 58 min
